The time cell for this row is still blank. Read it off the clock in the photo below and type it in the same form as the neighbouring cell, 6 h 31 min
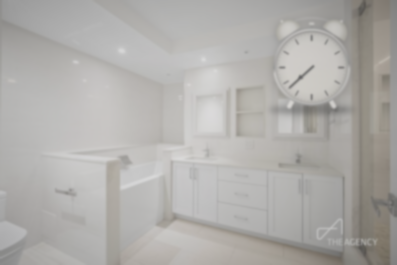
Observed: 7 h 38 min
